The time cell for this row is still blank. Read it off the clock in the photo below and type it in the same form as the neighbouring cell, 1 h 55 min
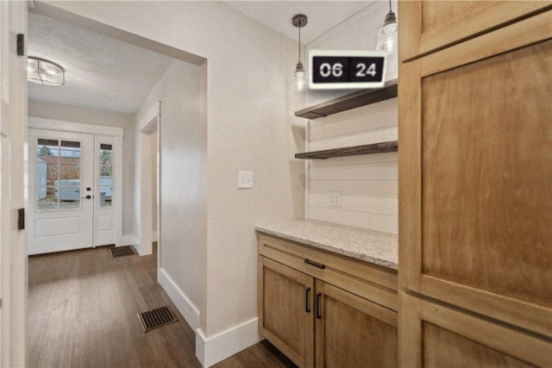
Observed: 6 h 24 min
